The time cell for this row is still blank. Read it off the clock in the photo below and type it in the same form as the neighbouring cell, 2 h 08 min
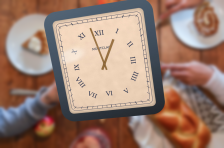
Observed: 12 h 58 min
